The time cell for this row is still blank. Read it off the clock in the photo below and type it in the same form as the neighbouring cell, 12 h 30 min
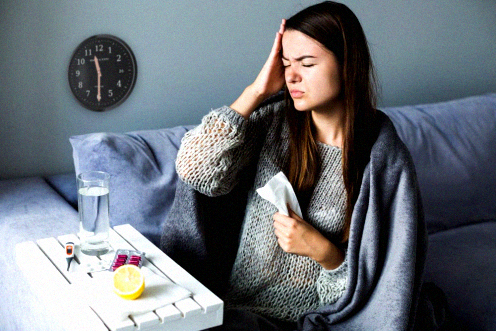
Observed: 11 h 30 min
